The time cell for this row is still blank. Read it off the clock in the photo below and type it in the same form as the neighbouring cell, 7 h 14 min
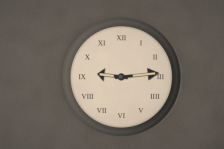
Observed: 9 h 14 min
